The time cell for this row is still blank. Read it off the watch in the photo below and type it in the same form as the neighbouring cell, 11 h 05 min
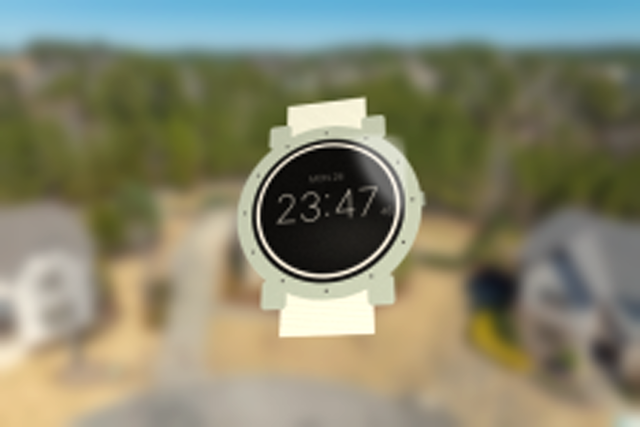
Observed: 23 h 47 min
